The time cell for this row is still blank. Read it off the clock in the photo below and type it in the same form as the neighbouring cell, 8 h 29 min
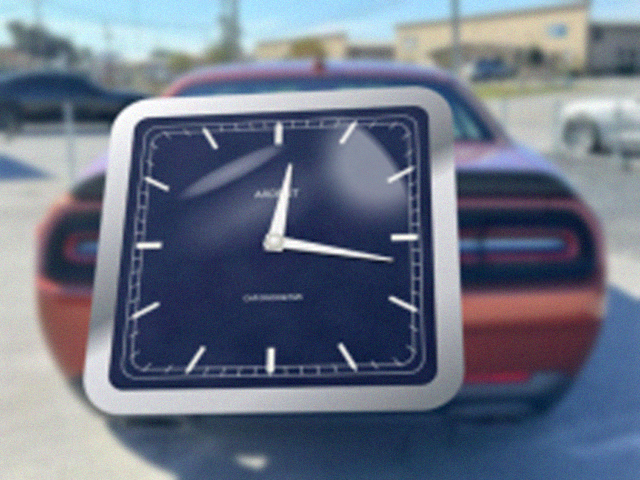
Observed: 12 h 17 min
